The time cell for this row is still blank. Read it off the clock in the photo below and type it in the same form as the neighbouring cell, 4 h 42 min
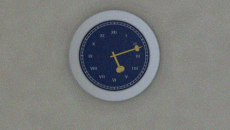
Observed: 5 h 12 min
